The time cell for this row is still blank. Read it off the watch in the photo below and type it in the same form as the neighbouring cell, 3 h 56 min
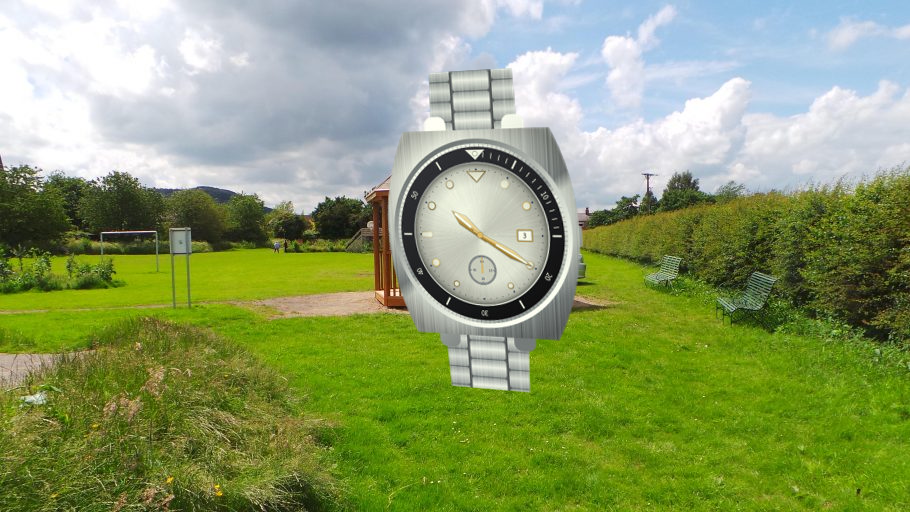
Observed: 10 h 20 min
